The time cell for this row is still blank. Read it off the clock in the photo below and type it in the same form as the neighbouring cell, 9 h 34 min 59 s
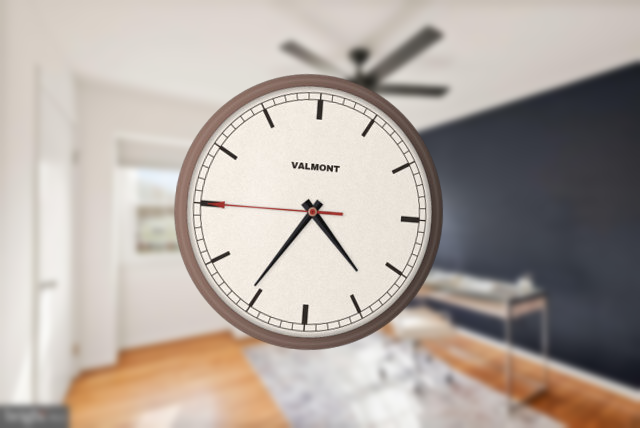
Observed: 4 h 35 min 45 s
